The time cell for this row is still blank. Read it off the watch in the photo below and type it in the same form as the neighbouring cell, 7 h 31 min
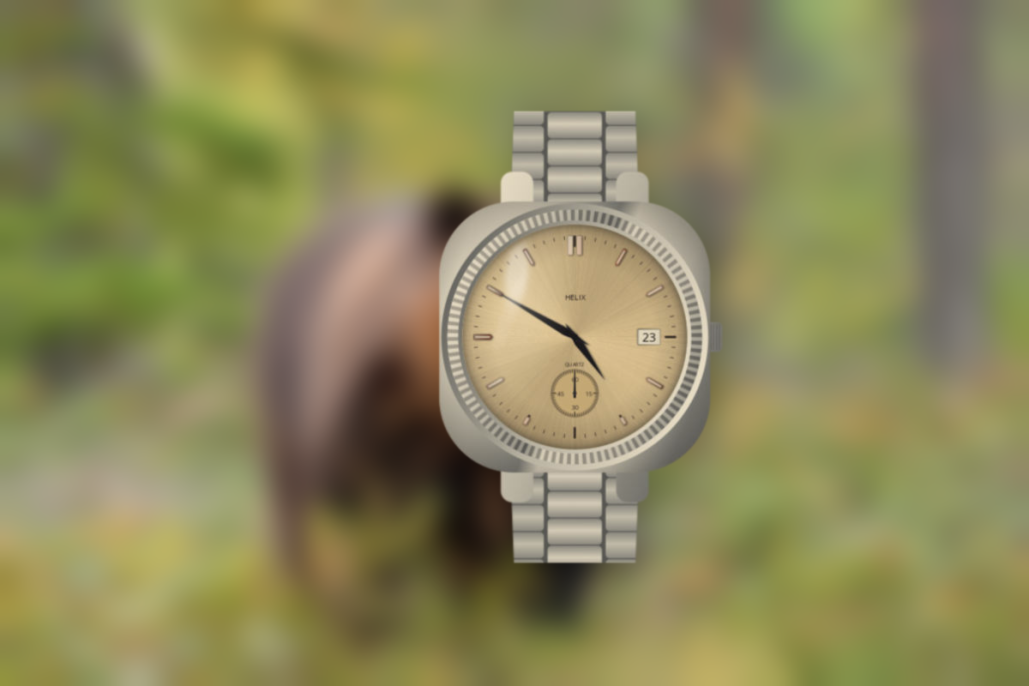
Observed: 4 h 50 min
